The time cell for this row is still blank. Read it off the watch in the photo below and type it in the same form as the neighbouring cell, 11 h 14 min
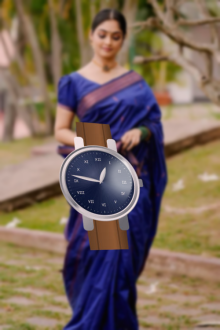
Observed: 12 h 47 min
